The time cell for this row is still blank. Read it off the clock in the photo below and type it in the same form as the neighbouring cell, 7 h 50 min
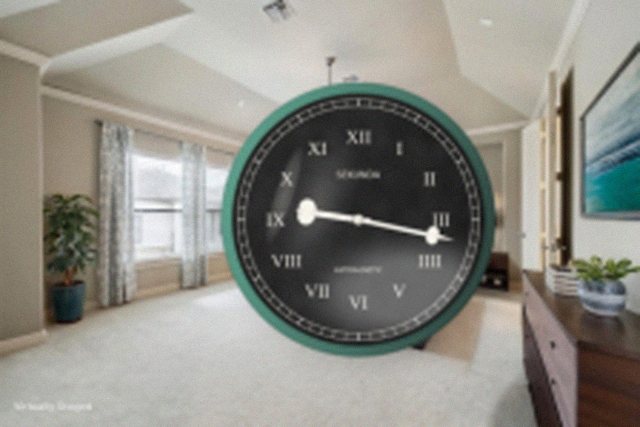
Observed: 9 h 17 min
